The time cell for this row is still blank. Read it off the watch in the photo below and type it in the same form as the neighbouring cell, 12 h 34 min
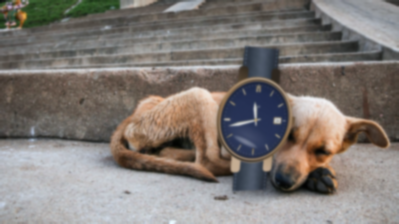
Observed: 11 h 43 min
